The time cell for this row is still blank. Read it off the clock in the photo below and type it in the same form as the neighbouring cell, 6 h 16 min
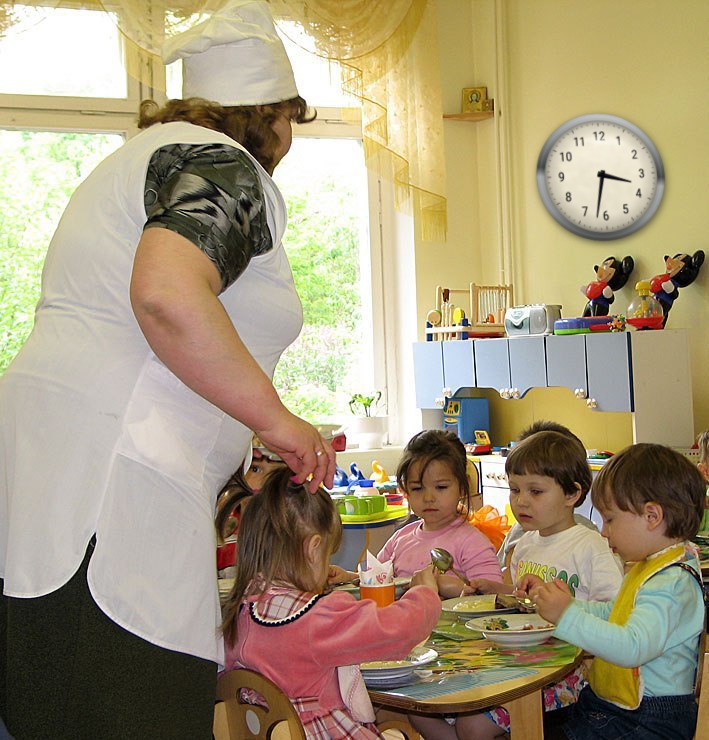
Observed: 3 h 32 min
